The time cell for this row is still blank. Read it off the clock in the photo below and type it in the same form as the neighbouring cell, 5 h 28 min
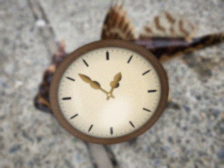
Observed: 12 h 52 min
